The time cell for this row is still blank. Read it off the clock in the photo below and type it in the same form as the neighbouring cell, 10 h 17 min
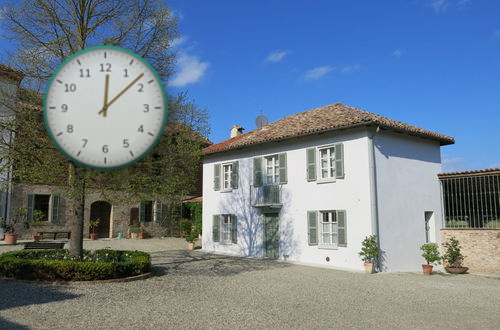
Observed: 12 h 08 min
